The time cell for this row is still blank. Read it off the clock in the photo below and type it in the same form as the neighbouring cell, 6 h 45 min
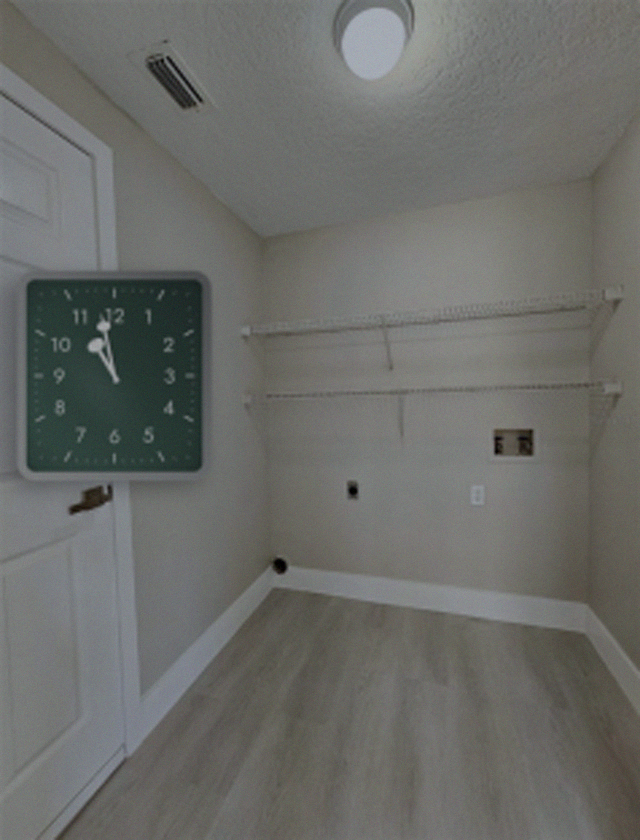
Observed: 10 h 58 min
